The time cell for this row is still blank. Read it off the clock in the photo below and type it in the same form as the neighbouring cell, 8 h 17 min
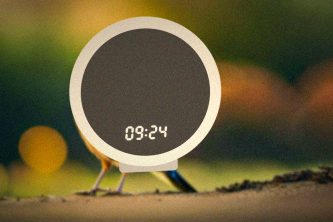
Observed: 9 h 24 min
